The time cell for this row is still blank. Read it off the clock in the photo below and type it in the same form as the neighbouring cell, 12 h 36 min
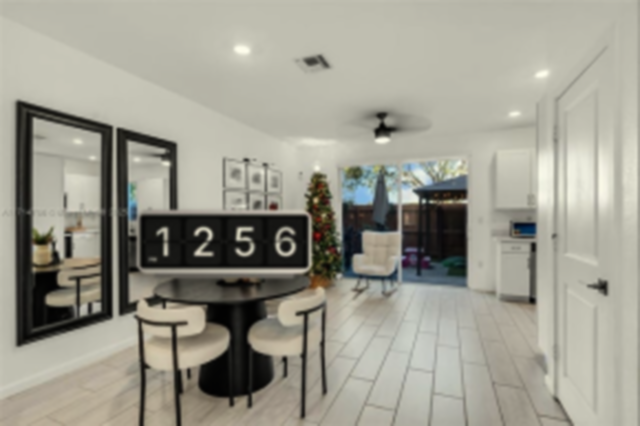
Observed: 12 h 56 min
